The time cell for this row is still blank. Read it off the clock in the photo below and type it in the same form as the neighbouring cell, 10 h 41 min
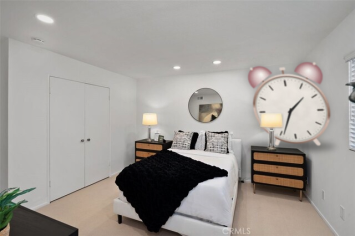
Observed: 1 h 34 min
